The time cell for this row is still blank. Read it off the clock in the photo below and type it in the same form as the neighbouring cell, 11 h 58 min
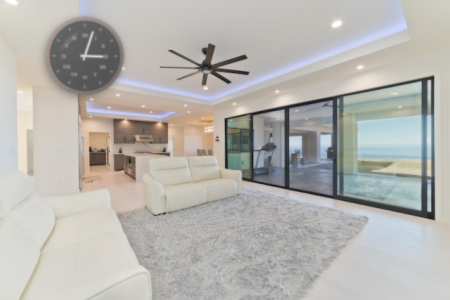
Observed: 3 h 03 min
